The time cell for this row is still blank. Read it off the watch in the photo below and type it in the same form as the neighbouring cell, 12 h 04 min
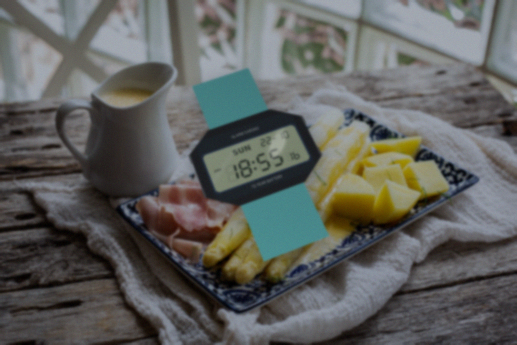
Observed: 18 h 55 min
